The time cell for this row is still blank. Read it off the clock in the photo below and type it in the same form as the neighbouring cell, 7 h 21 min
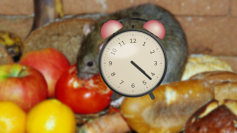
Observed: 4 h 22 min
